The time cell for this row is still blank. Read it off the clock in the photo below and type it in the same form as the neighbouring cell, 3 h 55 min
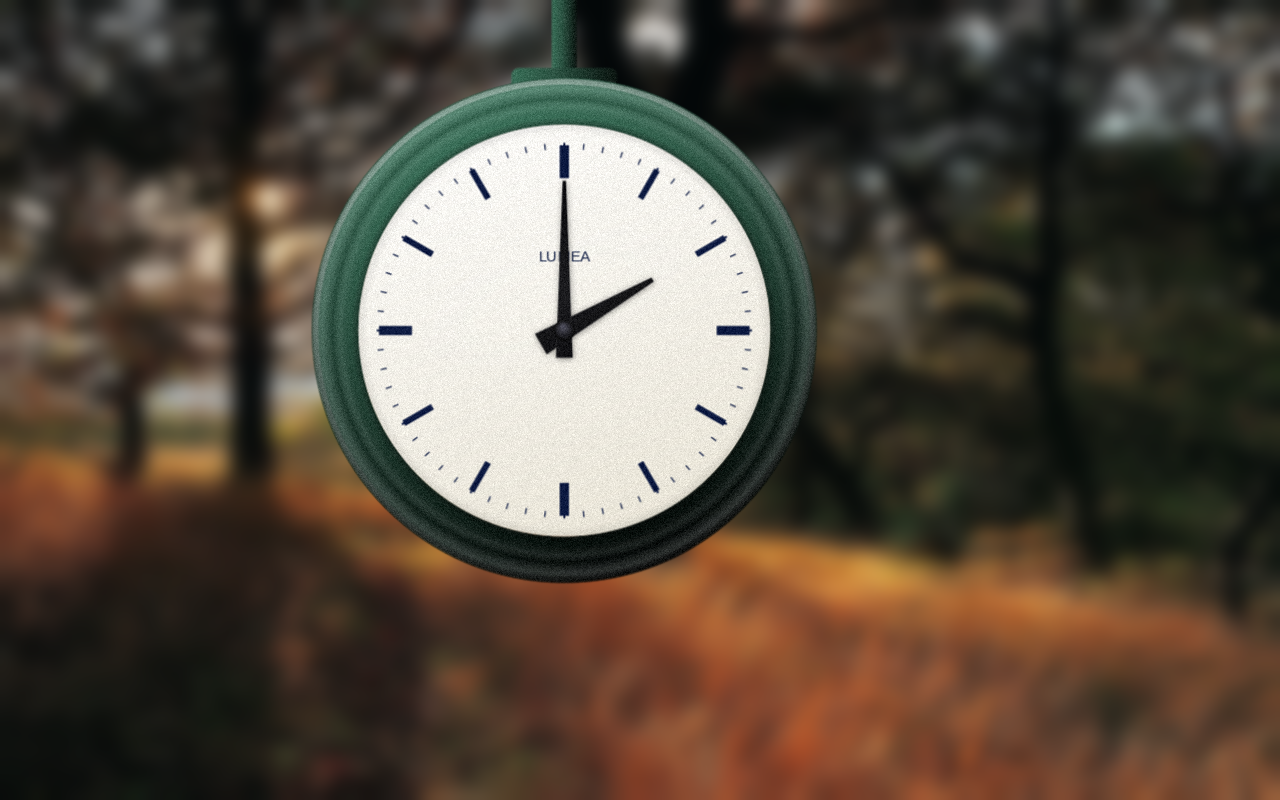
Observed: 2 h 00 min
